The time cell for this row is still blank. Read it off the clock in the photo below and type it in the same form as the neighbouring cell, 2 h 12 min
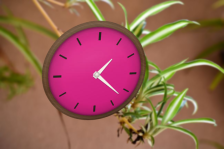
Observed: 1 h 22 min
